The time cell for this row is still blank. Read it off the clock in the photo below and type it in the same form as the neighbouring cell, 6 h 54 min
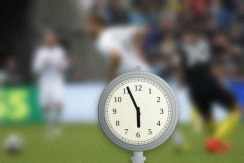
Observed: 5 h 56 min
